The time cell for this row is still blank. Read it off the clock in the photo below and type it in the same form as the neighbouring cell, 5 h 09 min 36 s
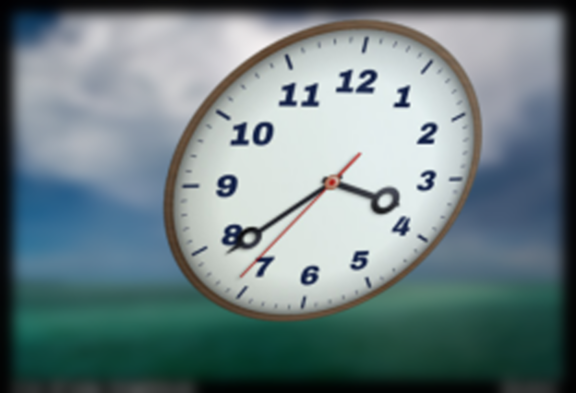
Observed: 3 h 38 min 36 s
